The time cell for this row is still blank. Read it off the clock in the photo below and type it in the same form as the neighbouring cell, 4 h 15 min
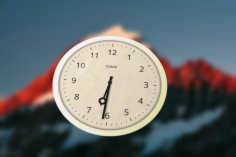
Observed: 6 h 31 min
